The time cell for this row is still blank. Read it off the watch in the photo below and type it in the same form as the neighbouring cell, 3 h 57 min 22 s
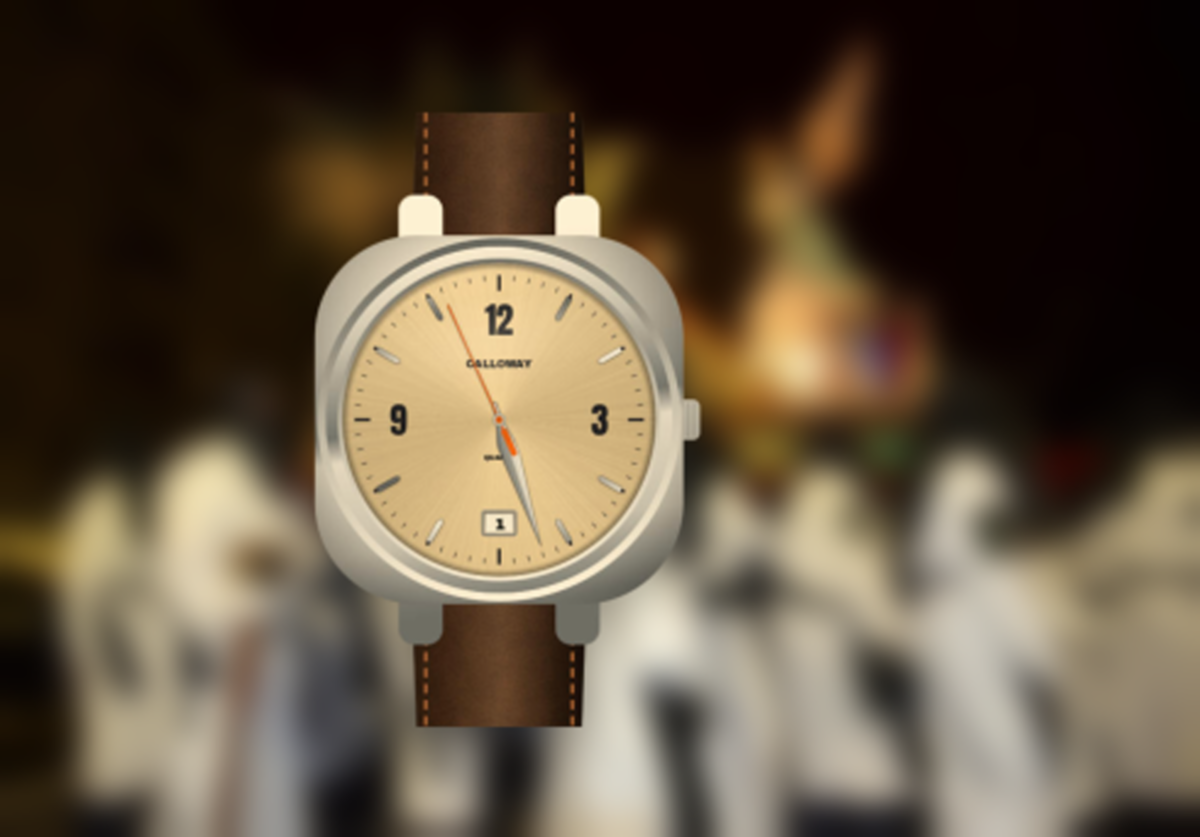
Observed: 5 h 26 min 56 s
